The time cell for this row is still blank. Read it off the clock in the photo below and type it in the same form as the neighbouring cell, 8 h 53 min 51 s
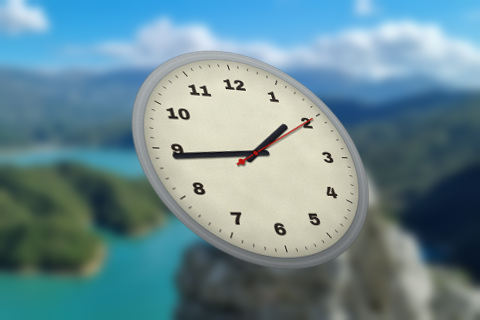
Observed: 1 h 44 min 10 s
